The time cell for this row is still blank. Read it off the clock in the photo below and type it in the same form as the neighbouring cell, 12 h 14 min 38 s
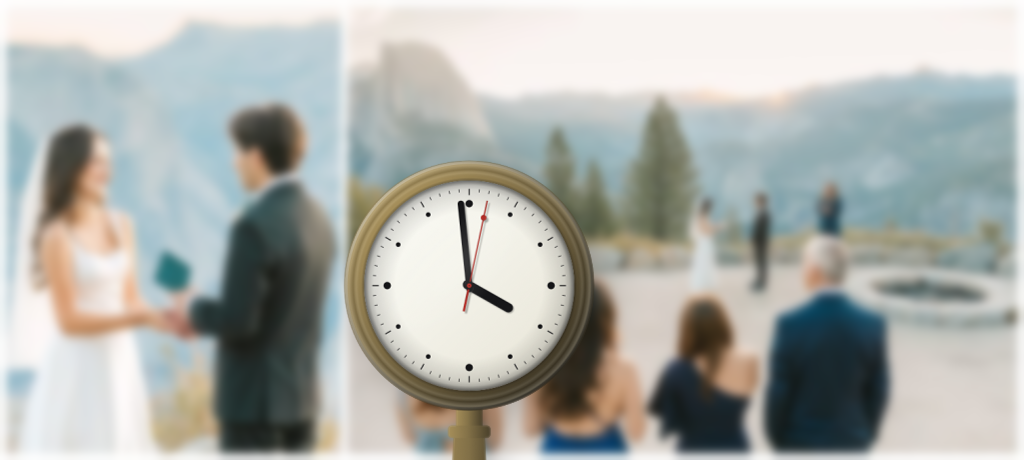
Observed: 3 h 59 min 02 s
